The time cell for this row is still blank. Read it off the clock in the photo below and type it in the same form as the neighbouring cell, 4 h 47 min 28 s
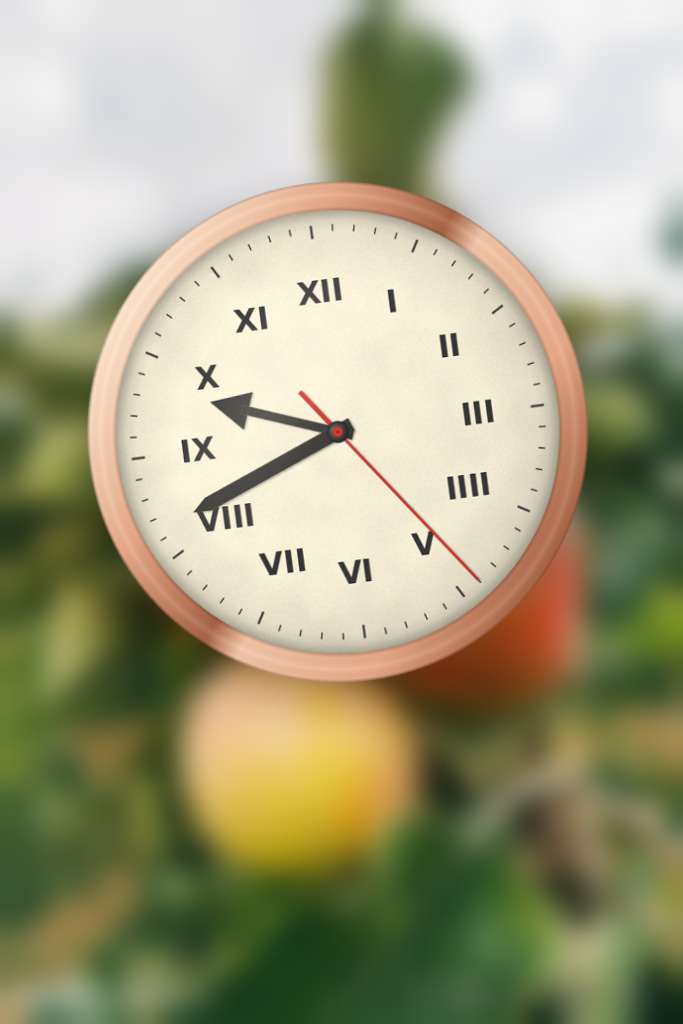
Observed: 9 h 41 min 24 s
